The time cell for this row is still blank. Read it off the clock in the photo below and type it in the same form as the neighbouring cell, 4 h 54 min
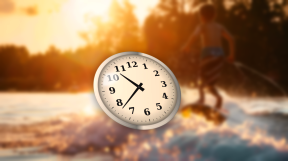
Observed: 10 h 38 min
